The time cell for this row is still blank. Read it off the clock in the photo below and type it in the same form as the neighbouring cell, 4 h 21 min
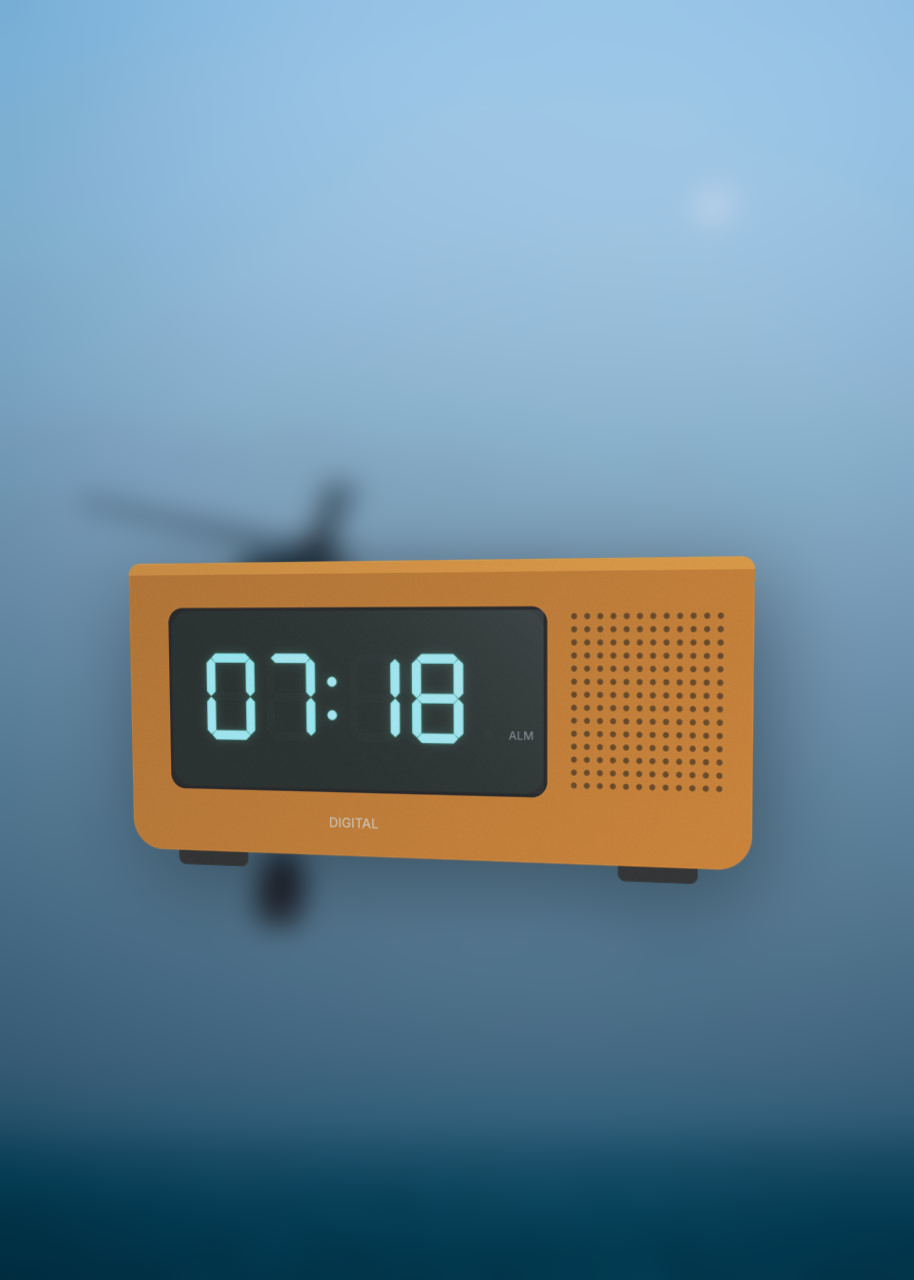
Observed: 7 h 18 min
